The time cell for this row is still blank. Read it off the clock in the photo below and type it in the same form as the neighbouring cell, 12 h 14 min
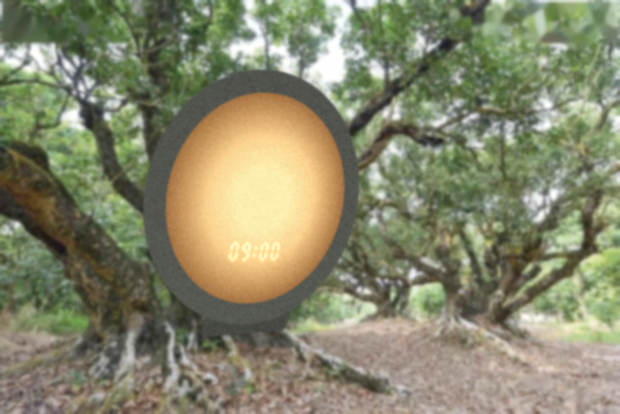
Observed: 9 h 00 min
